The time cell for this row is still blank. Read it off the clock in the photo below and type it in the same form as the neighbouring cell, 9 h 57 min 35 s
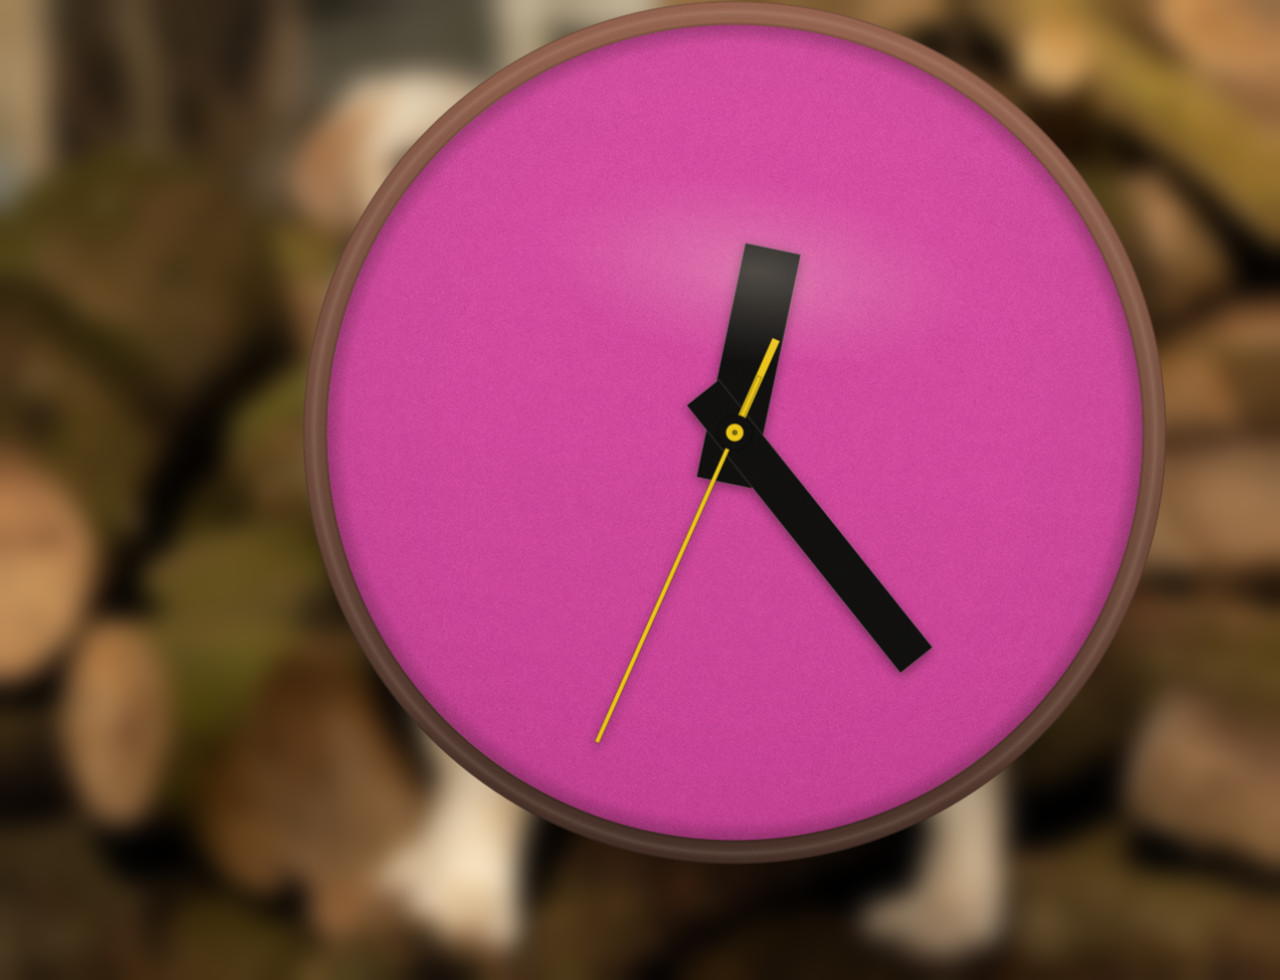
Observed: 12 h 23 min 34 s
